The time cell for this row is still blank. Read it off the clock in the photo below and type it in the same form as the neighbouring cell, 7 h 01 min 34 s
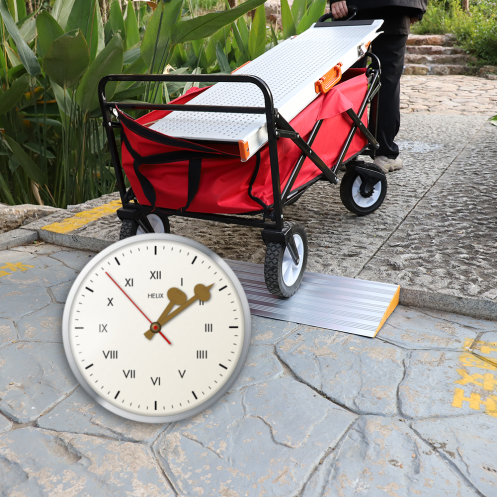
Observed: 1 h 08 min 53 s
